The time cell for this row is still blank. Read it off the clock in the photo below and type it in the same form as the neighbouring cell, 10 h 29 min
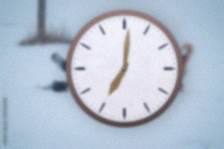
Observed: 7 h 01 min
